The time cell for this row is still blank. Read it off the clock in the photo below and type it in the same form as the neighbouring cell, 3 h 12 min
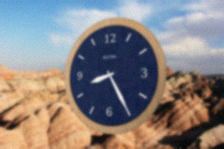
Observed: 8 h 25 min
